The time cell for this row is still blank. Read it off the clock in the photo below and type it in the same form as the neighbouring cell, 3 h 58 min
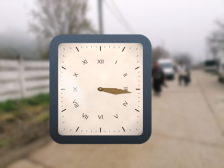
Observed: 3 h 16 min
